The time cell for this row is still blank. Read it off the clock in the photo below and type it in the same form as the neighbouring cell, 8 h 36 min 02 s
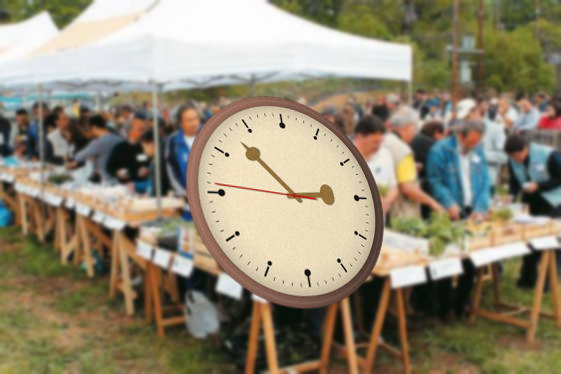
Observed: 2 h 52 min 46 s
